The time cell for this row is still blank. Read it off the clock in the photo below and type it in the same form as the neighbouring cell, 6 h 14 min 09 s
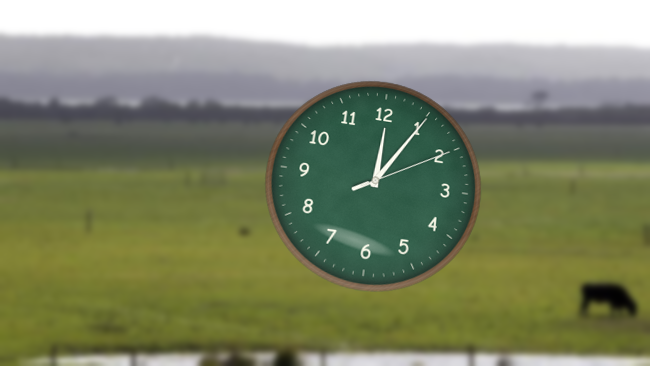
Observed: 12 h 05 min 10 s
